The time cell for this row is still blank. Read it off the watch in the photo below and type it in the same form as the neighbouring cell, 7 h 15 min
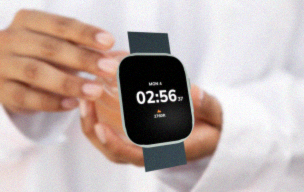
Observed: 2 h 56 min
